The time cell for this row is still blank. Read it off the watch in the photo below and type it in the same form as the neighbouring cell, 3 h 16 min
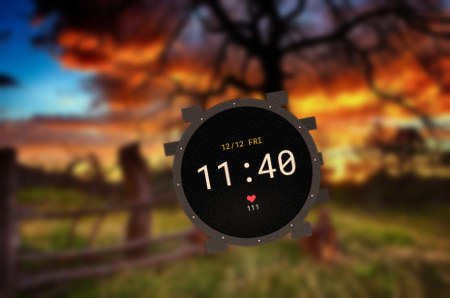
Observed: 11 h 40 min
